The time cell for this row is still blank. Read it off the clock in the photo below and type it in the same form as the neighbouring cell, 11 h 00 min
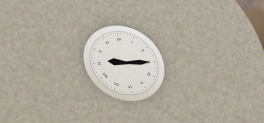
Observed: 9 h 15 min
